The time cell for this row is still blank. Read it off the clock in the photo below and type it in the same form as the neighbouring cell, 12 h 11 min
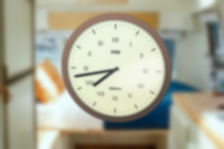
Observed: 7 h 43 min
